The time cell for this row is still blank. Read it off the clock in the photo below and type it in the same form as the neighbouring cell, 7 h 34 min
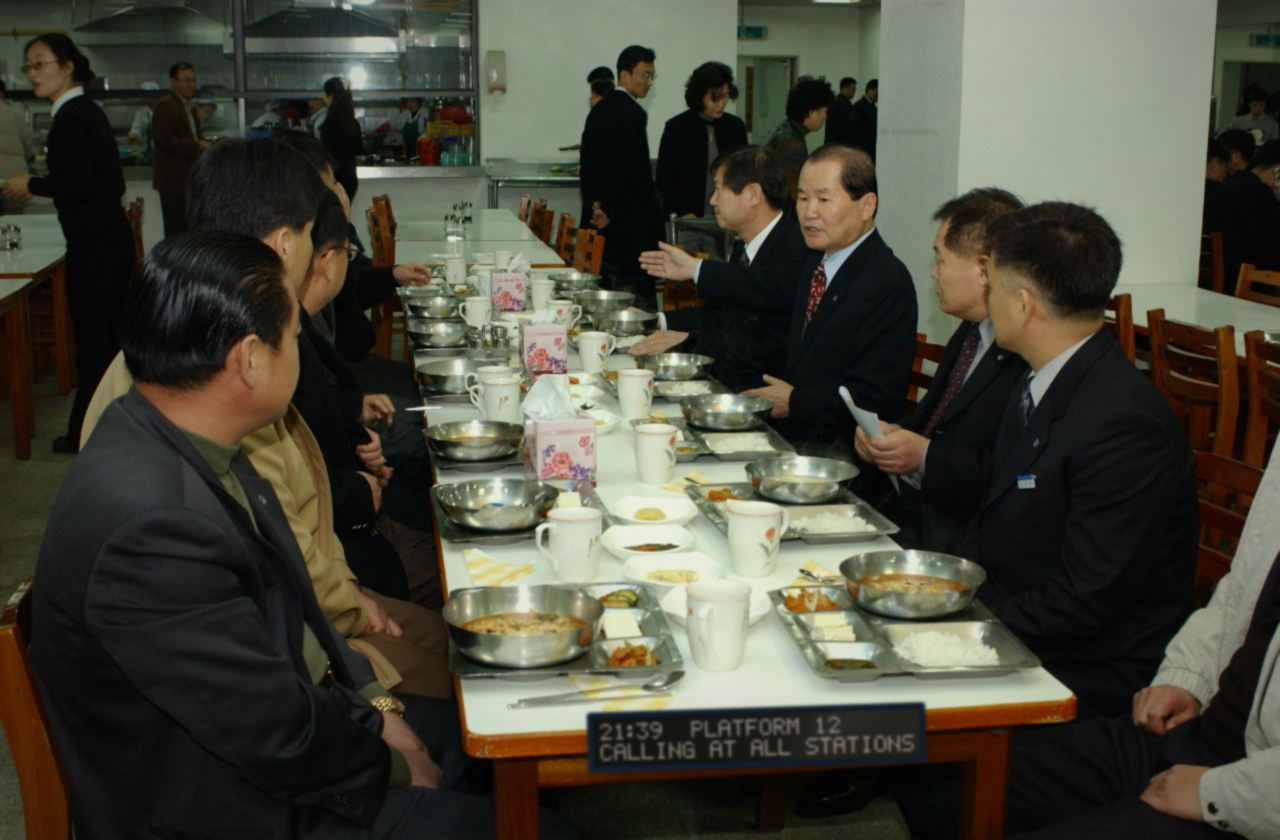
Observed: 21 h 39 min
